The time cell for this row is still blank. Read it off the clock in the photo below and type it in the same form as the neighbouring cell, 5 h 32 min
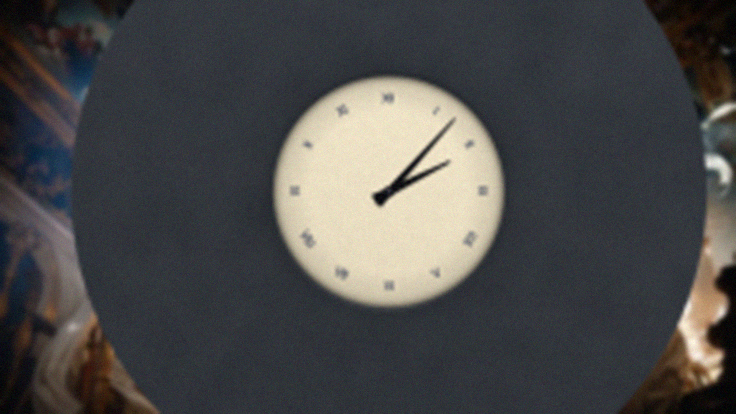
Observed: 2 h 07 min
